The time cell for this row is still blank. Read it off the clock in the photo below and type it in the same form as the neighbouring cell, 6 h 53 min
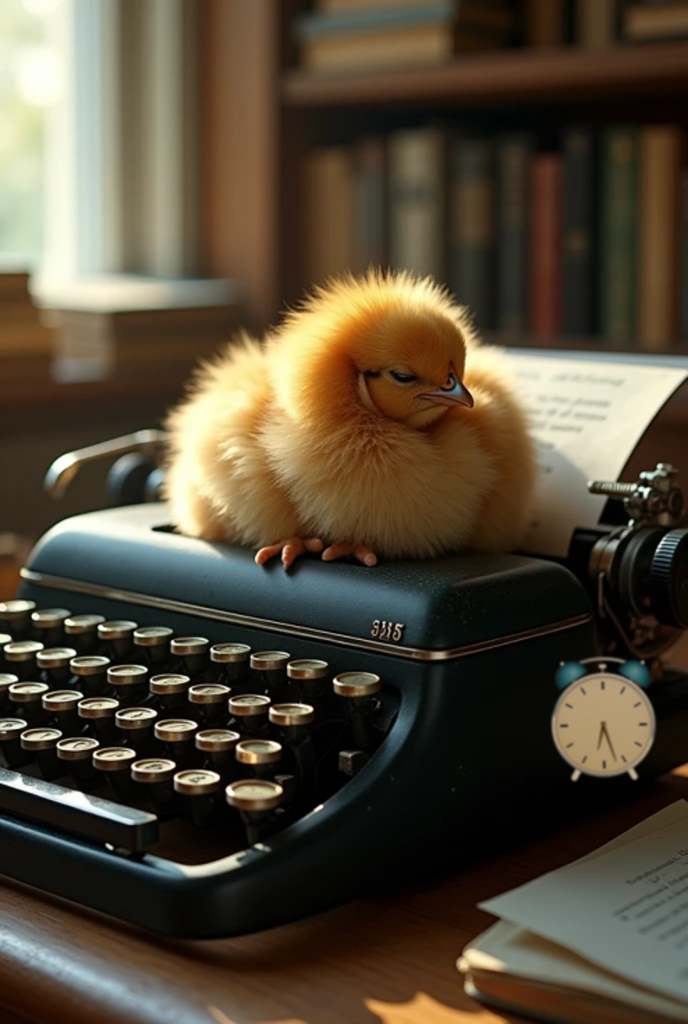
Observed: 6 h 27 min
